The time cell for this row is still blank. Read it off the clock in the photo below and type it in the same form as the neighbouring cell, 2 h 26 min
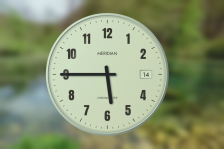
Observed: 5 h 45 min
